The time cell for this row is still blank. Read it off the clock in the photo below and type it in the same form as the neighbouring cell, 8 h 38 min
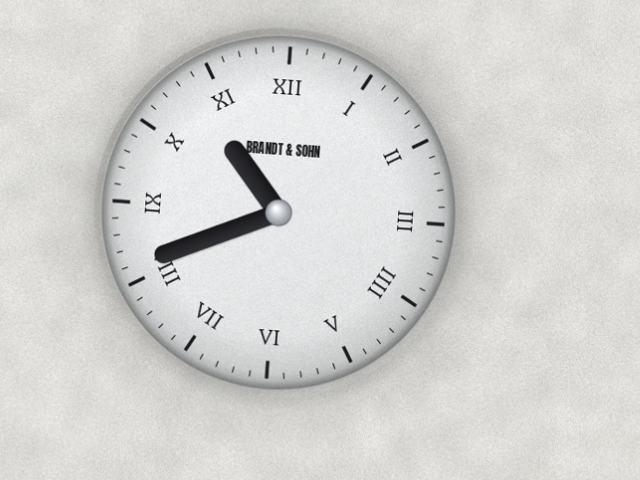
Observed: 10 h 41 min
